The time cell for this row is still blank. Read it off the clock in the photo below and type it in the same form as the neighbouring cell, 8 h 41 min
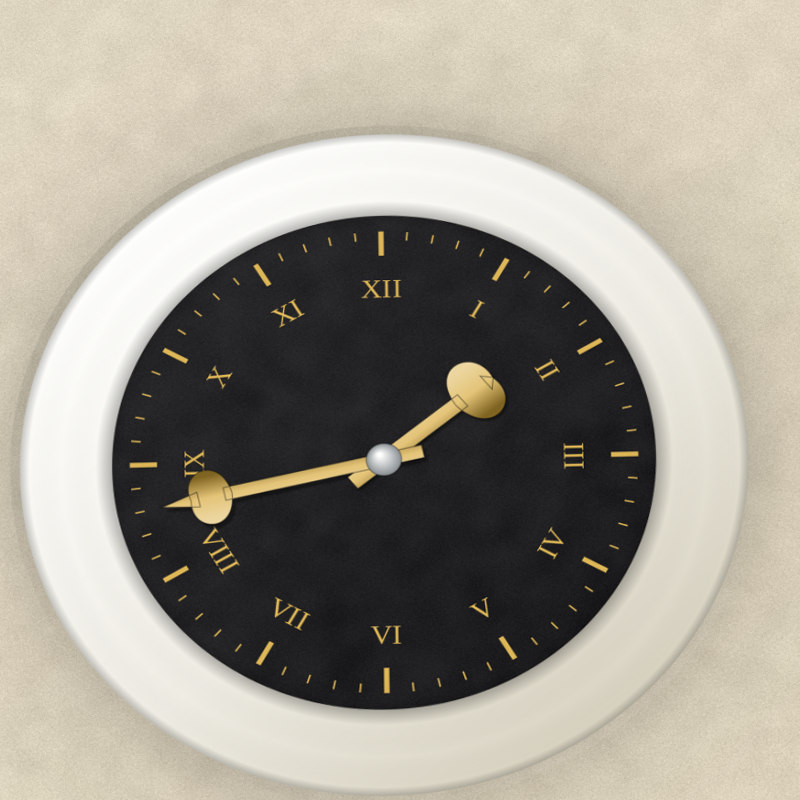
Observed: 1 h 43 min
